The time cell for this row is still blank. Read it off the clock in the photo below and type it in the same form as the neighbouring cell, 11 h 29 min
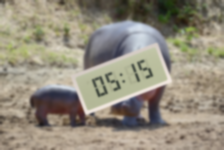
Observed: 5 h 15 min
